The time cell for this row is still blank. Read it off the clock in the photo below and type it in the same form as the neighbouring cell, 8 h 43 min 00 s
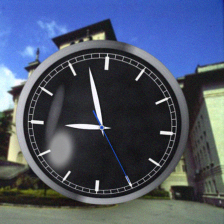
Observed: 8 h 57 min 25 s
